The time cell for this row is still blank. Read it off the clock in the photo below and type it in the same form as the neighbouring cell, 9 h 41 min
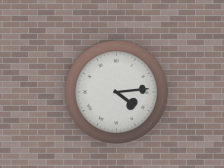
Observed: 4 h 14 min
